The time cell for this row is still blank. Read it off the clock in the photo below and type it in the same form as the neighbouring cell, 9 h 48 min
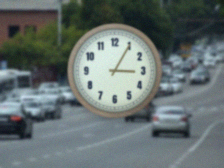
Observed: 3 h 05 min
